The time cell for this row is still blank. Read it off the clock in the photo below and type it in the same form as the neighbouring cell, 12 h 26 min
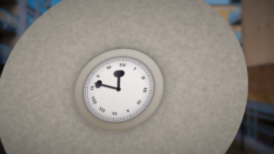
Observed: 11 h 47 min
